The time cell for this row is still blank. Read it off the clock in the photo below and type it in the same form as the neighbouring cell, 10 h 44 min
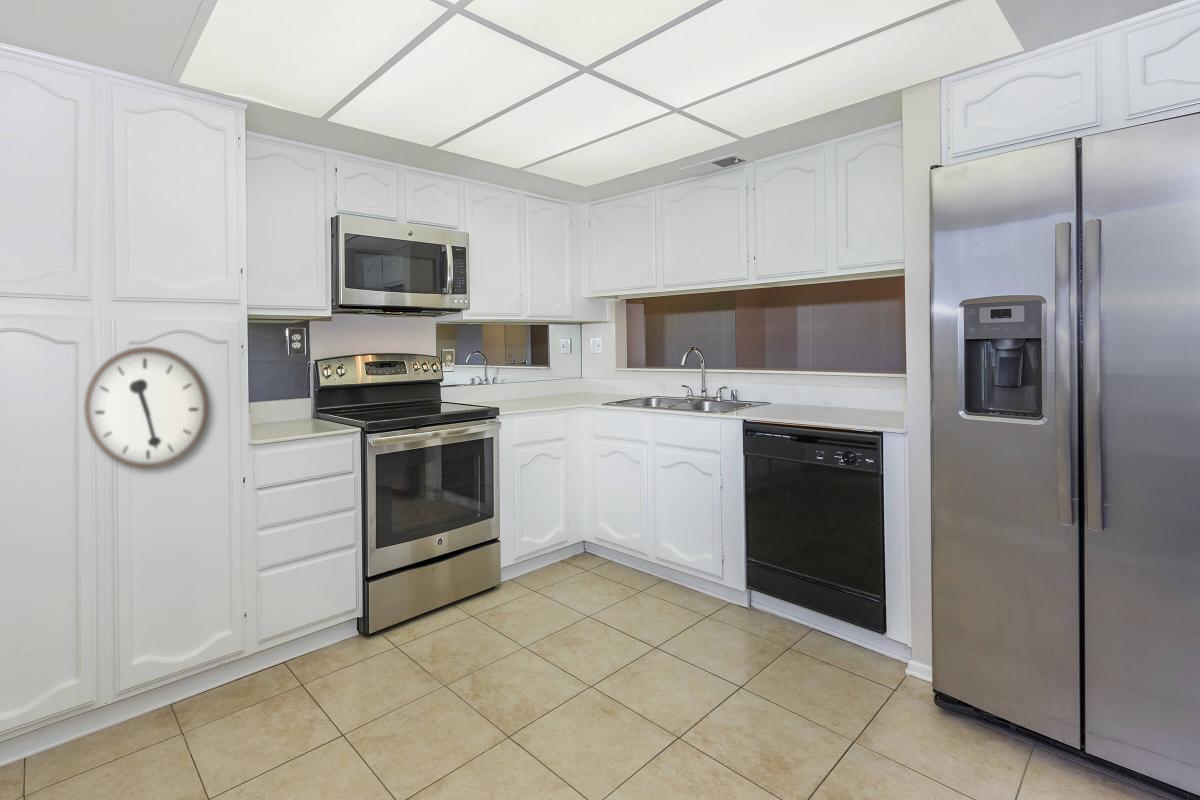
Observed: 11 h 28 min
